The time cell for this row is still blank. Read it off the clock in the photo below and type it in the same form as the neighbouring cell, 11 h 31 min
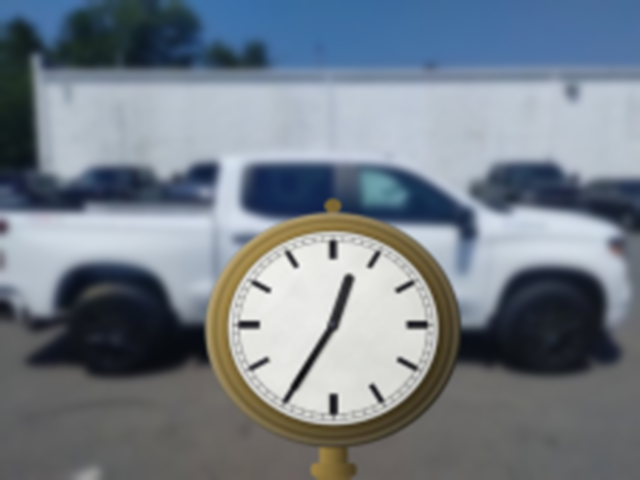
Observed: 12 h 35 min
